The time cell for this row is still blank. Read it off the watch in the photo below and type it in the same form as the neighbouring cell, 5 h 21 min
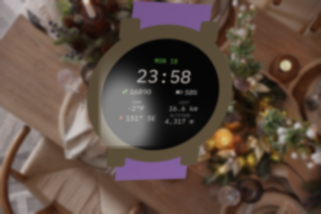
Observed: 23 h 58 min
